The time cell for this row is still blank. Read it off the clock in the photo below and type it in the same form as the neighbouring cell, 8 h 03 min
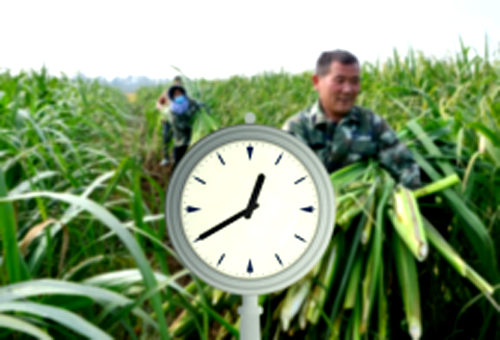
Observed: 12 h 40 min
